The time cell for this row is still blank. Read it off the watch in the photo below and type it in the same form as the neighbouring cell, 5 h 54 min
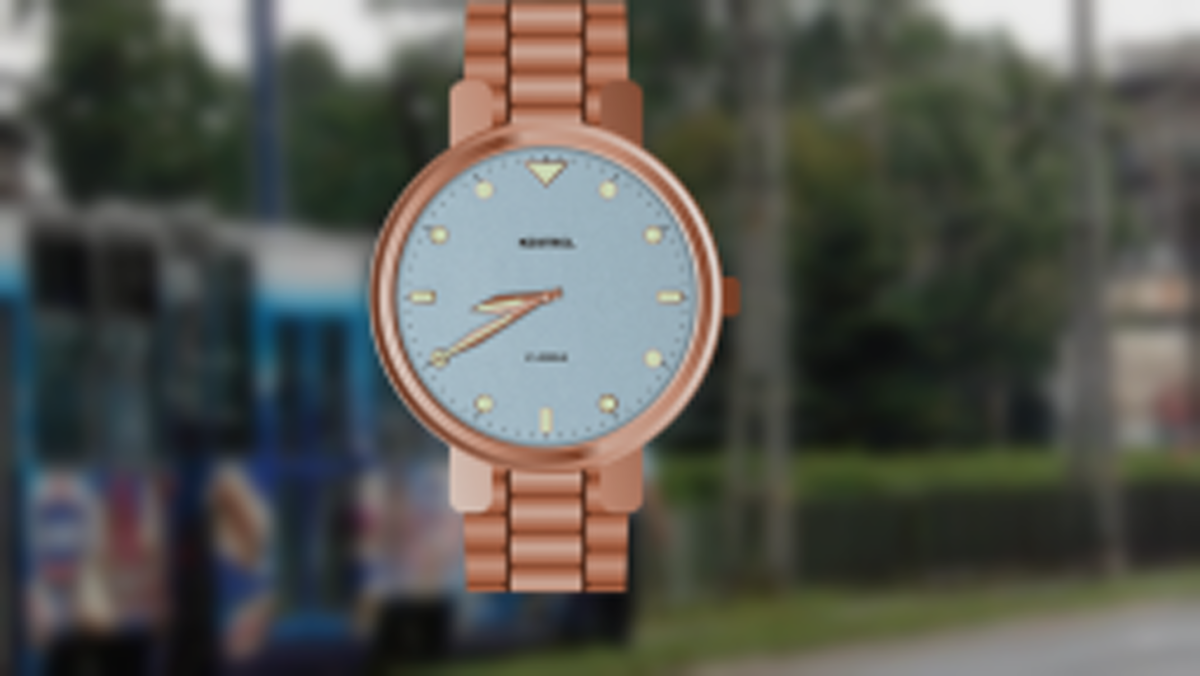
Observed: 8 h 40 min
